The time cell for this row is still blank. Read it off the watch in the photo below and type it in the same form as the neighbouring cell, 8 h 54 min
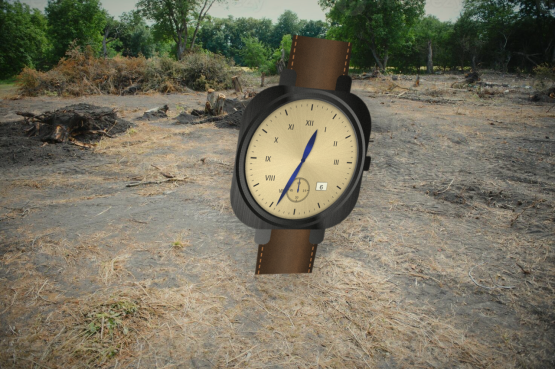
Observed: 12 h 34 min
